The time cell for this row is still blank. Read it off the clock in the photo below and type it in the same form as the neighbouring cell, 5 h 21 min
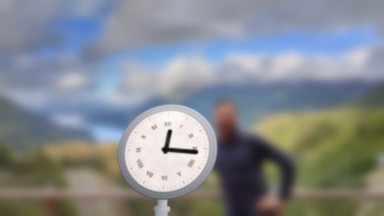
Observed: 12 h 16 min
